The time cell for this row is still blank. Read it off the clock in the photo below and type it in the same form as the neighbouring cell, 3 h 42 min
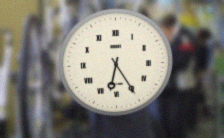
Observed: 6 h 25 min
